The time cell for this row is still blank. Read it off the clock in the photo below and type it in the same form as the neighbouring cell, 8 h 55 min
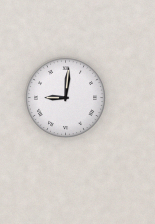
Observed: 9 h 01 min
